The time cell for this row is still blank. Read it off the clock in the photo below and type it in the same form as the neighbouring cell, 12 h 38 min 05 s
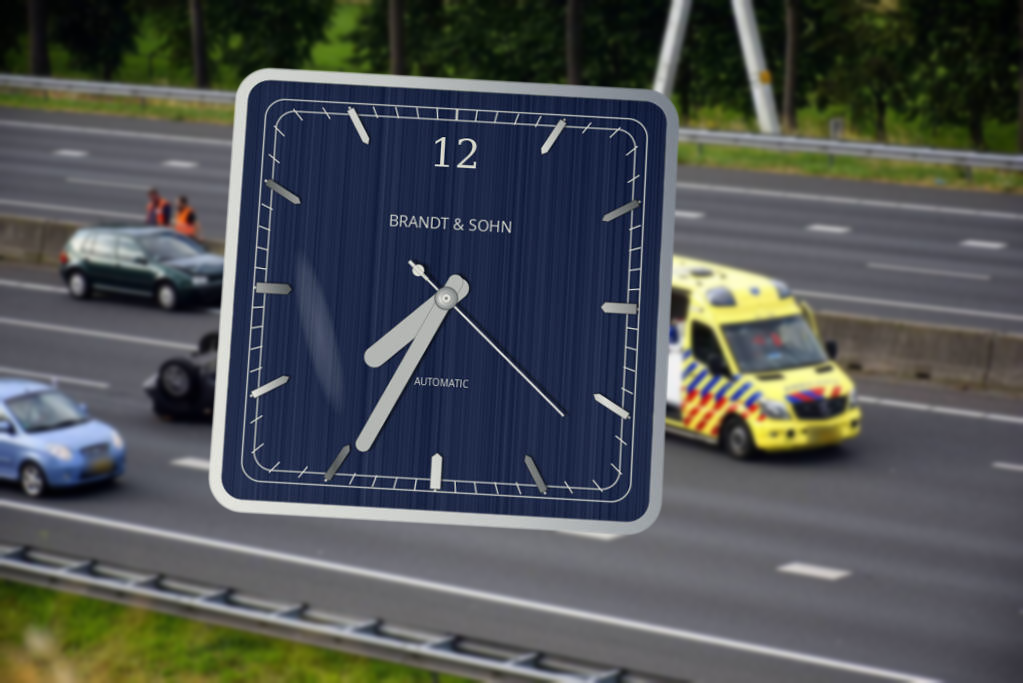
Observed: 7 h 34 min 22 s
